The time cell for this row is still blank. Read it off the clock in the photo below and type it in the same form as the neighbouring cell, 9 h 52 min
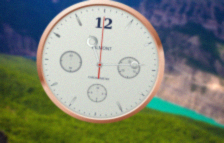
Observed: 11 h 14 min
